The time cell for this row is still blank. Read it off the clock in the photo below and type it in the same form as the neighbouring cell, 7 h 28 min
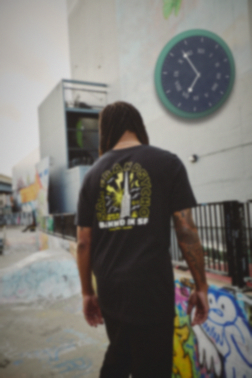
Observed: 6 h 53 min
